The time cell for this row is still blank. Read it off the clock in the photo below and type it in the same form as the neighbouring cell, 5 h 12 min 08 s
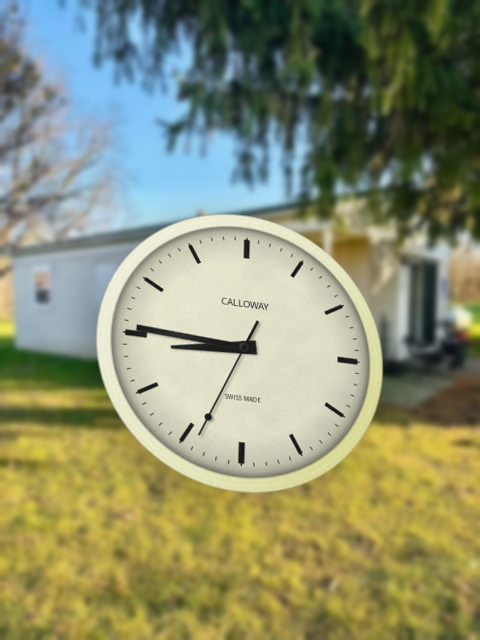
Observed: 8 h 45 min 34 s
